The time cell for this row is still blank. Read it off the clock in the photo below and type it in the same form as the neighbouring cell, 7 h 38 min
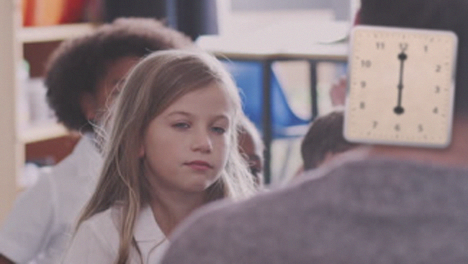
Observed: 6 h 00 min
